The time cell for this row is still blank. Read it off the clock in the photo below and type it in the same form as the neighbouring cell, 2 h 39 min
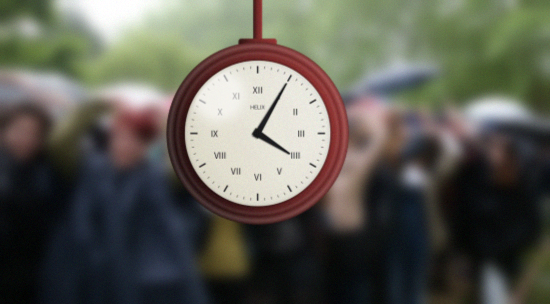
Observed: 4 h 05 min
